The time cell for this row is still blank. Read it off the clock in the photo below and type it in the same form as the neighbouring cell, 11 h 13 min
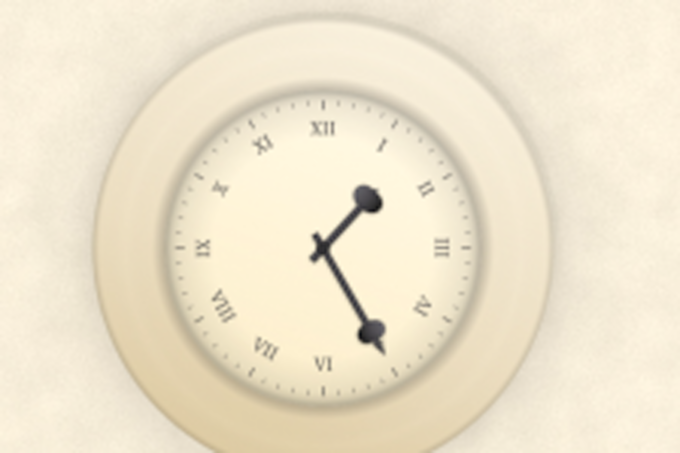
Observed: 1 h 25 min
